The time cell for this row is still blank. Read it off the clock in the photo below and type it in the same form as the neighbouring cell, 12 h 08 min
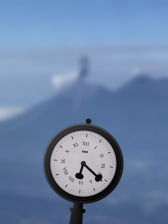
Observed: 6 h 21 min
